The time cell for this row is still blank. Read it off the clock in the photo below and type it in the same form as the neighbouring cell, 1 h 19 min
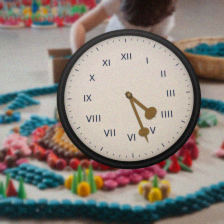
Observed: 4 h 27 min
